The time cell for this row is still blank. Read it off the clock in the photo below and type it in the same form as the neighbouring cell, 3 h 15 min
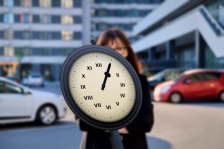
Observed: 1 h 05 min
